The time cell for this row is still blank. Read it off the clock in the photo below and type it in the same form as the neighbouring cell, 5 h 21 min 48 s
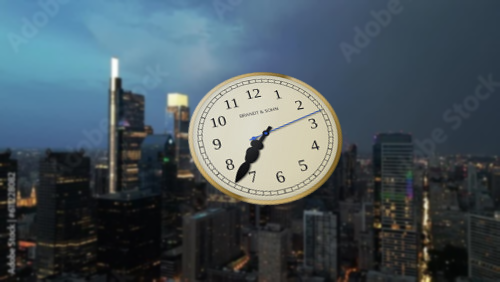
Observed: 7 h 37 min 13 s
